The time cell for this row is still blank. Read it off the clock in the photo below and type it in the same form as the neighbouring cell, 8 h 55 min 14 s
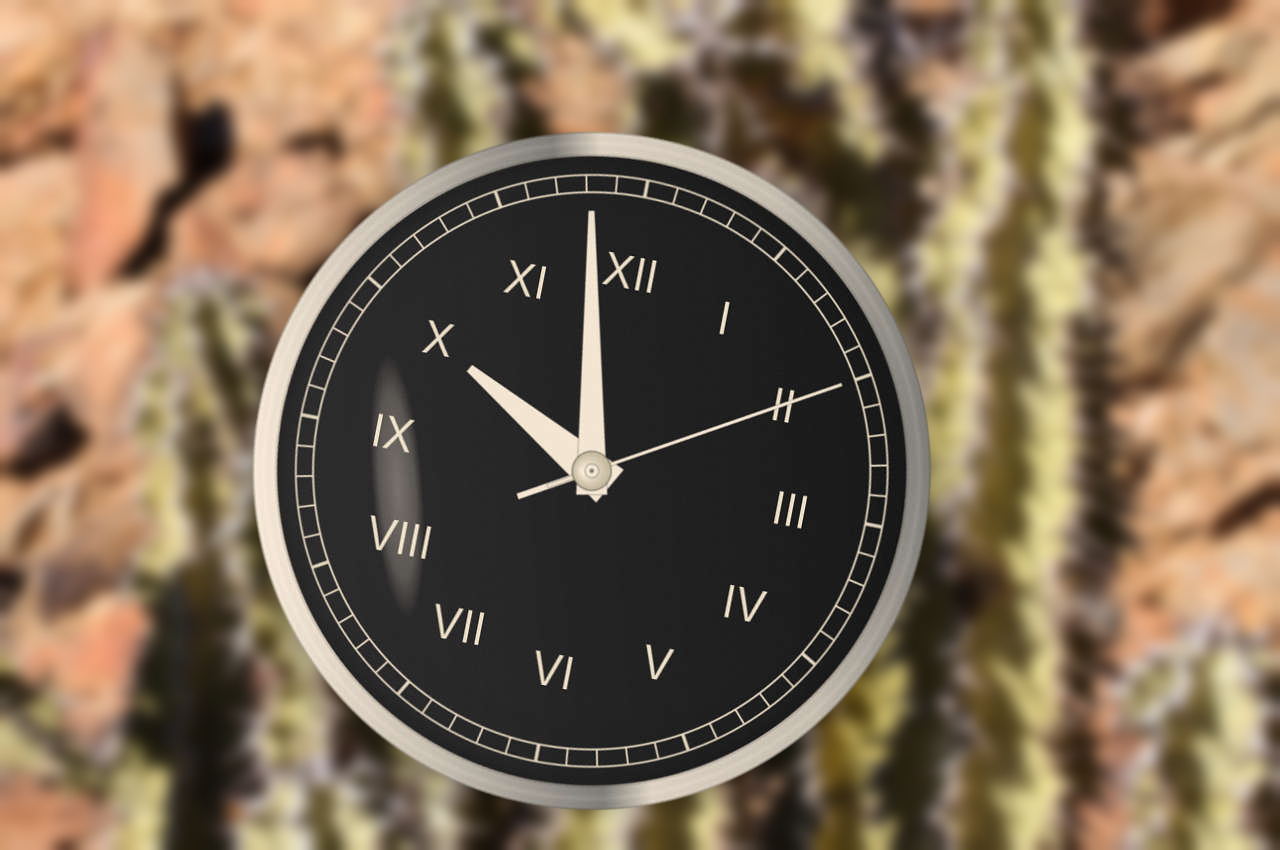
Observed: 9 h 58 min 10 s
